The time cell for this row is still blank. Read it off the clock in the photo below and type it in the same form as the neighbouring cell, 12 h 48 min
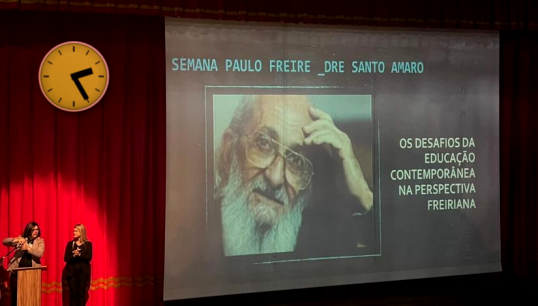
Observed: 2 h 25 min
